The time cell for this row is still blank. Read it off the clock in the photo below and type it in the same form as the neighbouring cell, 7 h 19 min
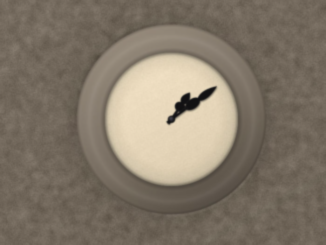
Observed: 1 h 09 min
